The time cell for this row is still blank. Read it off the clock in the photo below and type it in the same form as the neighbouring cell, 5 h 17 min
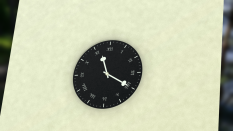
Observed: 11 h 20 min
